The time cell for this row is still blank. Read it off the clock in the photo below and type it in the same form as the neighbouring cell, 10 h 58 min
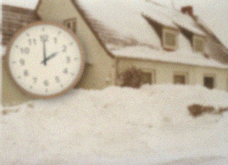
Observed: 2 h 00 min
